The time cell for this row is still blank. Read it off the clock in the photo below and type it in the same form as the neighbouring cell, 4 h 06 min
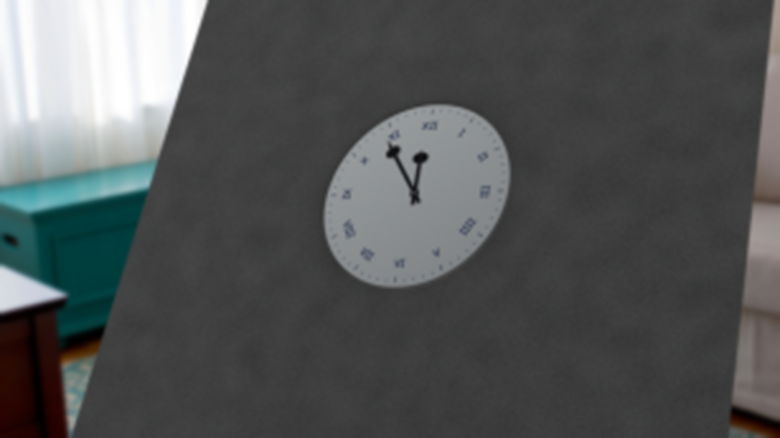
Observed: 11 h 54 min
